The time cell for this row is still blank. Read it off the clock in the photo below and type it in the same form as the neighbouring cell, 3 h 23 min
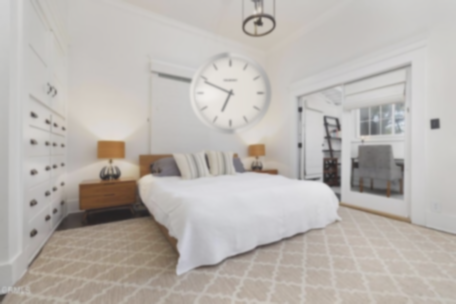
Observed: 6 h 49 min
